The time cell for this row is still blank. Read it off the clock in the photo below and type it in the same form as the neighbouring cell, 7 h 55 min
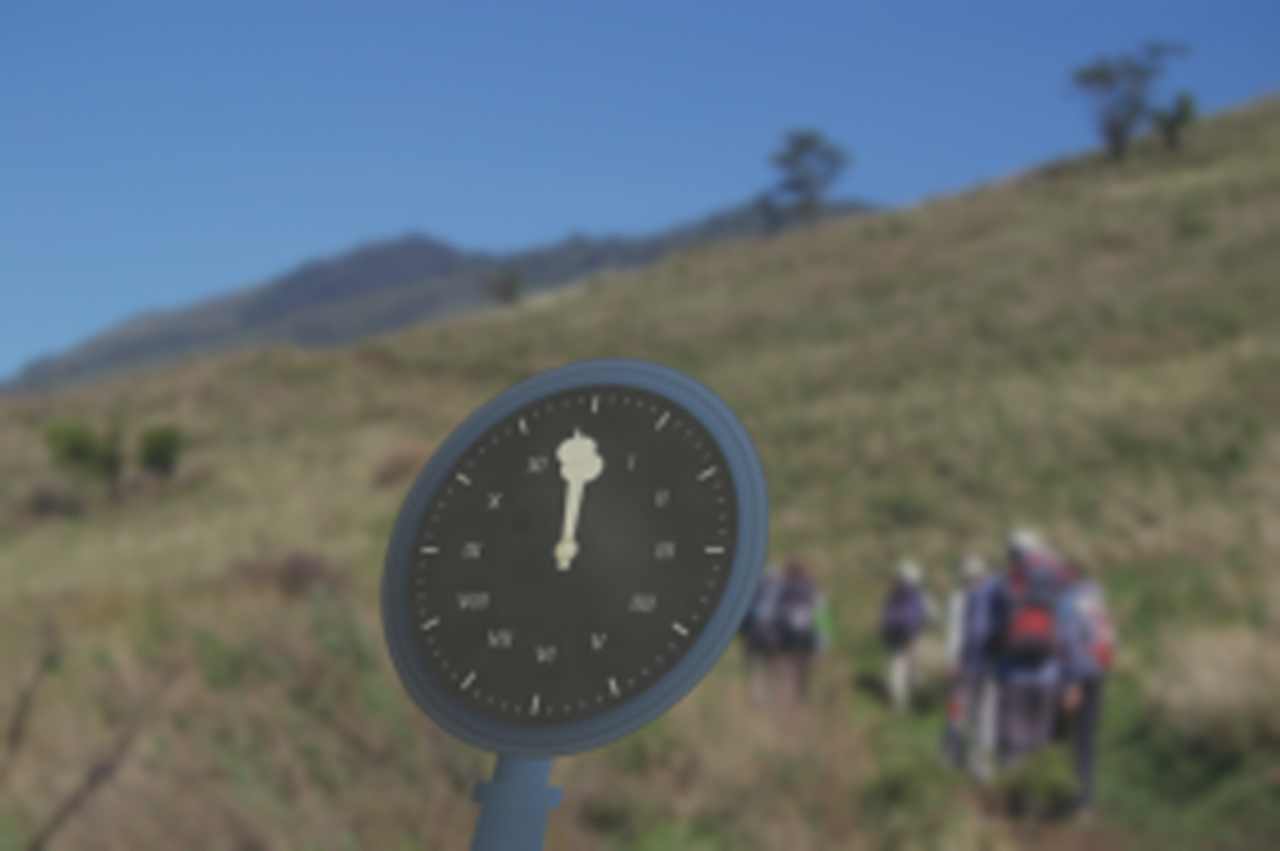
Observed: 11 h 59 min
